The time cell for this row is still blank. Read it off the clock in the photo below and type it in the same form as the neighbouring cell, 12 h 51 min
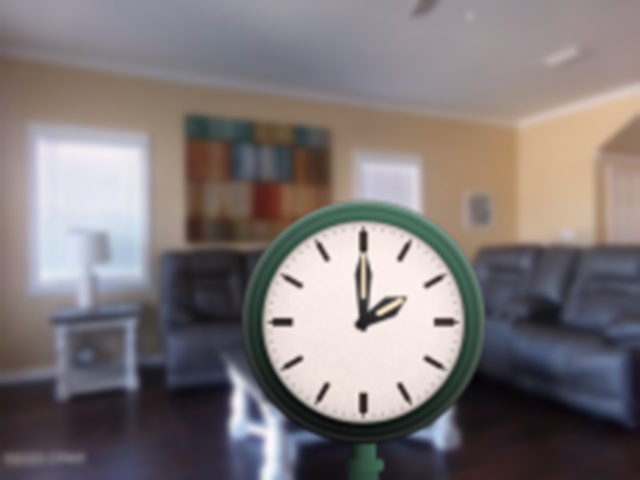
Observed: 2 h 00 min
